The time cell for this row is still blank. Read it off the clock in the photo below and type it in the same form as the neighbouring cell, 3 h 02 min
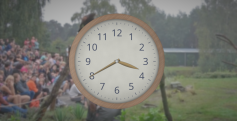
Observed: 3 h 40 min
